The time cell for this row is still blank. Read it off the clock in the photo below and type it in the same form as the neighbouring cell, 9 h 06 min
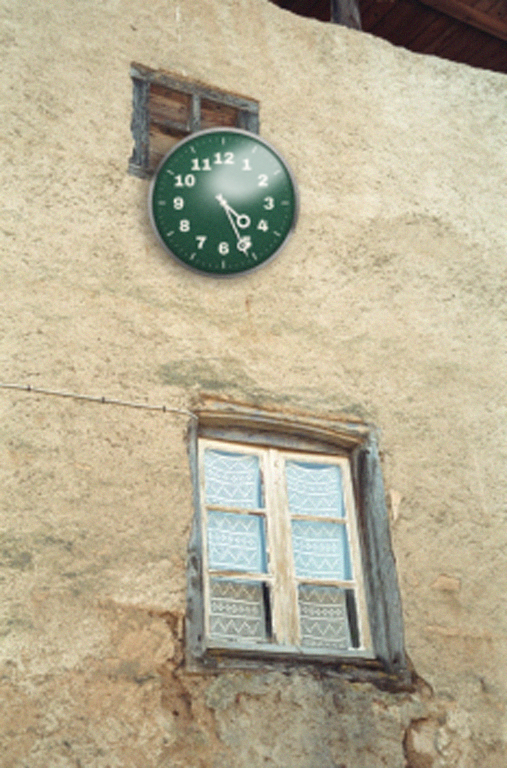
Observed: 4 h 26 min
